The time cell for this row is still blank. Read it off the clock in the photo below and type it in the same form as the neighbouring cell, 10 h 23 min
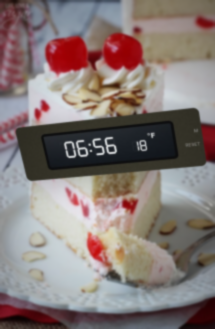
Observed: 6 h 56 min
